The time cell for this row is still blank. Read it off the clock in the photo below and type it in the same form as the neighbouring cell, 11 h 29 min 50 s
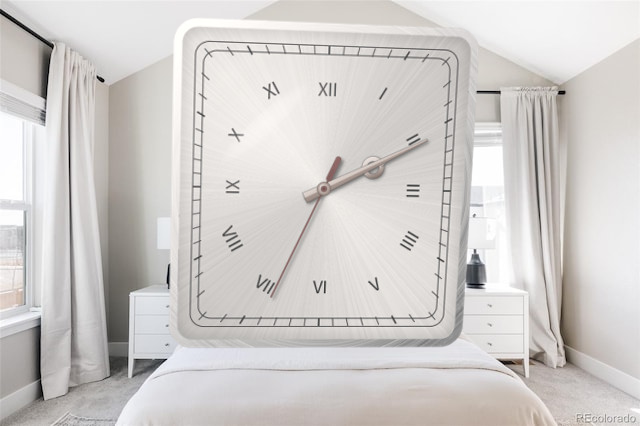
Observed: 2 h 10 min 34 s
